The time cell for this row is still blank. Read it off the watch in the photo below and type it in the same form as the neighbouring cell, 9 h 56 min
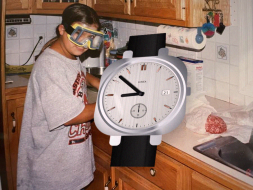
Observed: 8 h 52 min
